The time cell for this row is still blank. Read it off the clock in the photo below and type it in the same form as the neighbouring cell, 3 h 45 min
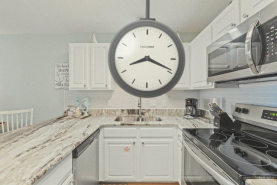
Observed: 8 h 19 min
